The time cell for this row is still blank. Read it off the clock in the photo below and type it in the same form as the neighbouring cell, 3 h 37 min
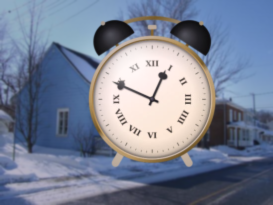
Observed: 12 h 49 min
